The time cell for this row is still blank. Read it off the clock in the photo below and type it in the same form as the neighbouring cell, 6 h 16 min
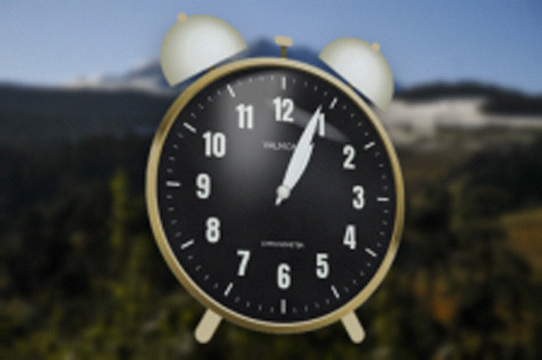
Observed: 1 h 04 min
